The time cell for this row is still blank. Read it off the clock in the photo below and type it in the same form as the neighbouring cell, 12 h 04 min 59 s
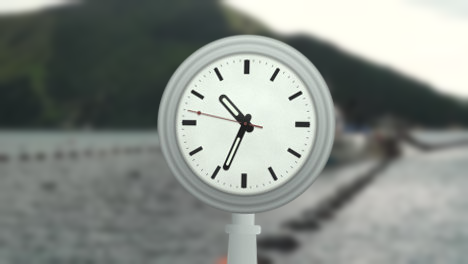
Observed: 10 h 33 min 47 s
